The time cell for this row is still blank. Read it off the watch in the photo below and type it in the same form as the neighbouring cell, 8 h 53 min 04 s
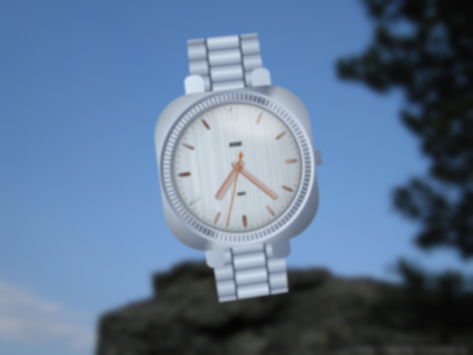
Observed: 7 h 22 min 33 s
